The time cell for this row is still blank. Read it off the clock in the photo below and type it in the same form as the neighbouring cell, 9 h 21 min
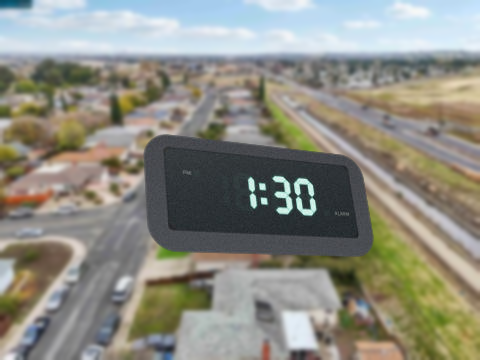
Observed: 1 h 30 min
